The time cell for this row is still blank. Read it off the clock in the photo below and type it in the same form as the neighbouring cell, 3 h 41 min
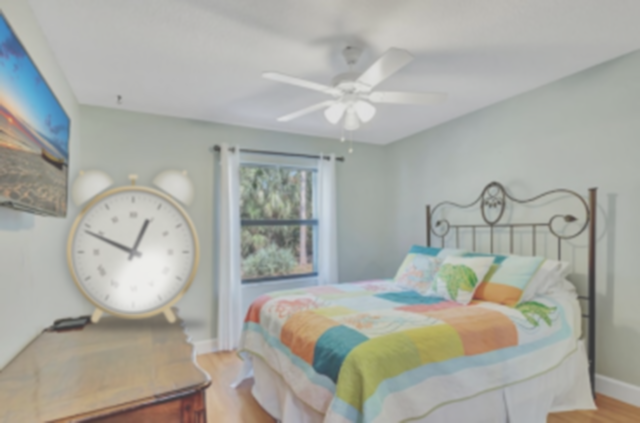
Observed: 12 h 49 min
